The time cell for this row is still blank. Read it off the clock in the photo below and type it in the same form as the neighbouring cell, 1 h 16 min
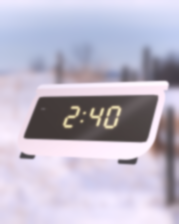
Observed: 2 h 40 min
